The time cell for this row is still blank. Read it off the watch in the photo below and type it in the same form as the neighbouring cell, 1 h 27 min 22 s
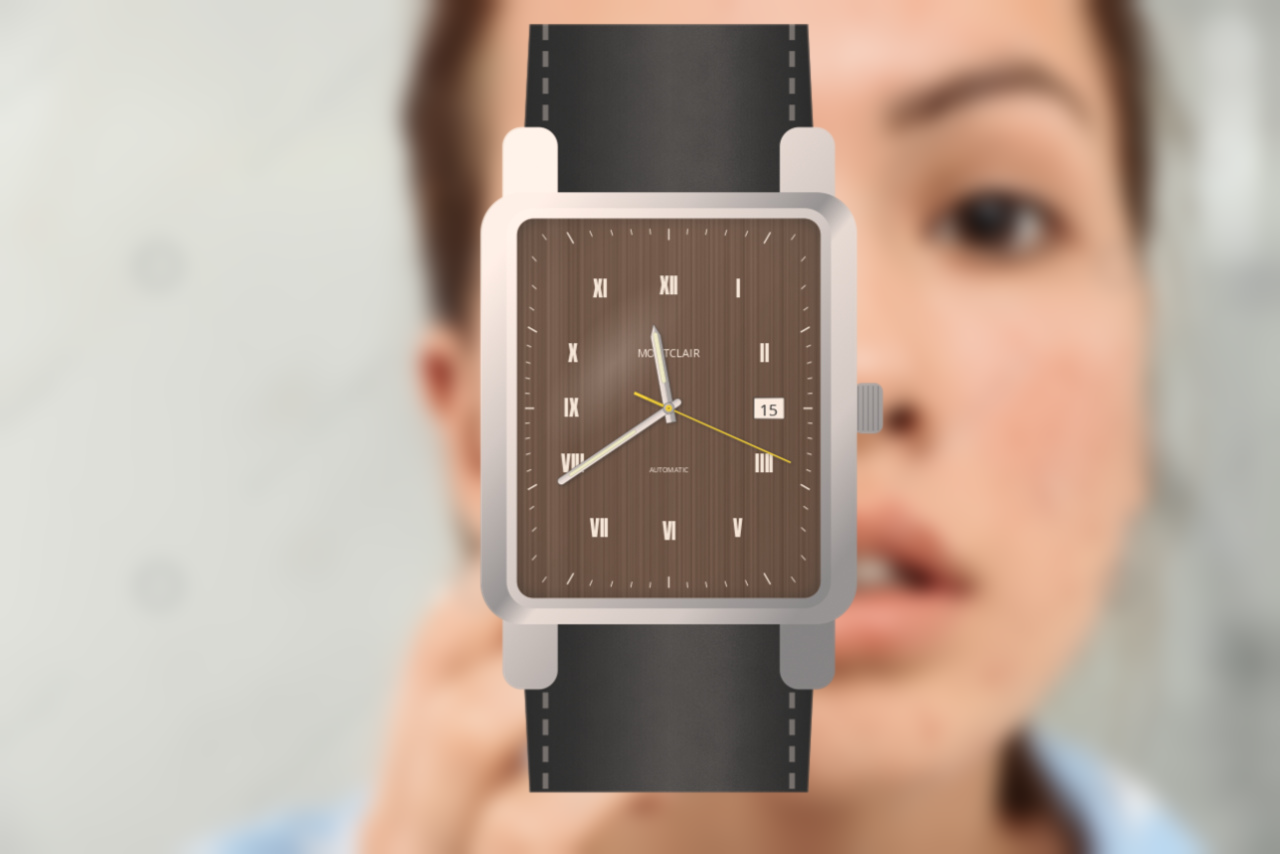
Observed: 11 h 39 min 19 s
